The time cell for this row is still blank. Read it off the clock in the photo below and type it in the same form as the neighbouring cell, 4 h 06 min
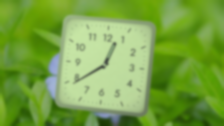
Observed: 12 h 39 min
